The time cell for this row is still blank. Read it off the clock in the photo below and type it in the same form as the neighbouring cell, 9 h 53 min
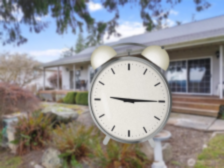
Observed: 9 h 15 min
